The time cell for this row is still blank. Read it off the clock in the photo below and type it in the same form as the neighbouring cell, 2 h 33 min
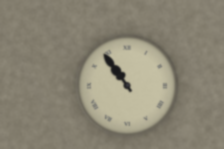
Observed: 10 h 54 min
